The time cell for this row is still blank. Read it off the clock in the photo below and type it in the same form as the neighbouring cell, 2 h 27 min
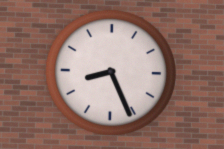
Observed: 8 h 26 min
